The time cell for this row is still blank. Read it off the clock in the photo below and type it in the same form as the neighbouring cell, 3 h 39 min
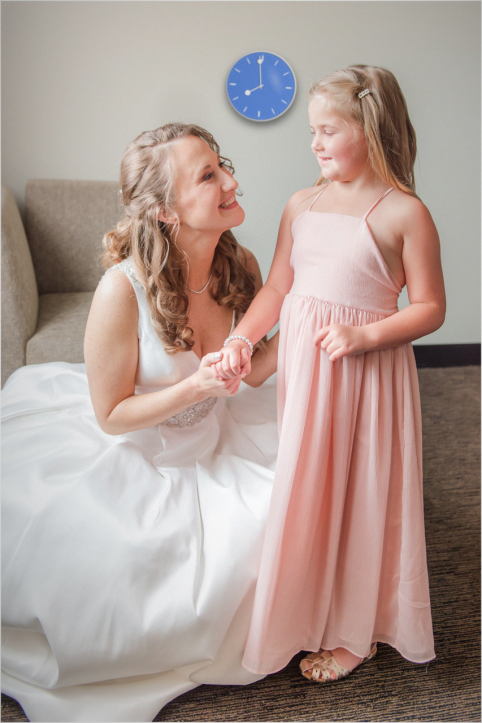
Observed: 7 h 59 min
